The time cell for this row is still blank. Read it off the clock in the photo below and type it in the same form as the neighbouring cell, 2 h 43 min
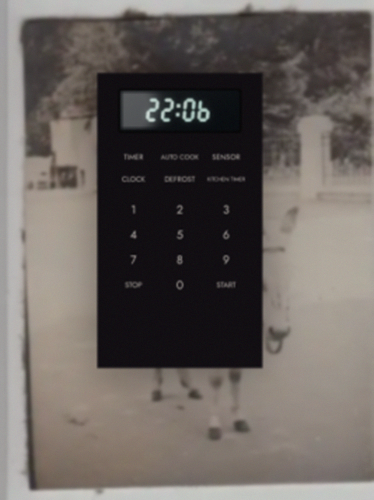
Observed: 22 h 06 min
